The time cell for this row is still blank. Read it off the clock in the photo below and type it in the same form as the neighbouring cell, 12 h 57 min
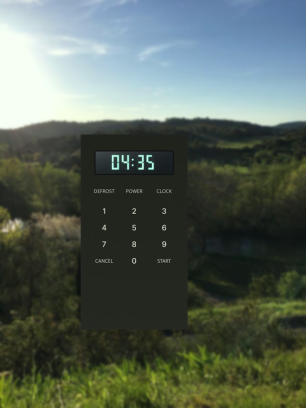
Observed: 4 h 35 min
